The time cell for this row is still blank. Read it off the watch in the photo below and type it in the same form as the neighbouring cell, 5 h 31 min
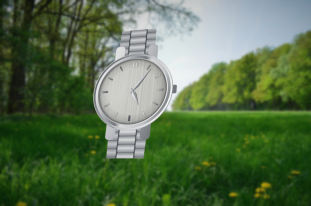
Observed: 5 h 06 min
